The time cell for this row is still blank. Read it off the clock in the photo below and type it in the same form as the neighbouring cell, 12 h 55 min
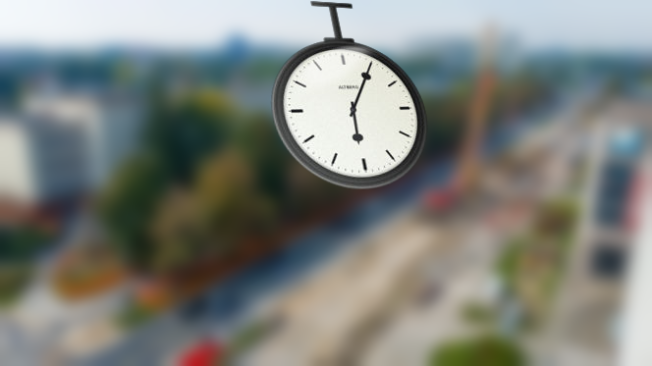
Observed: 6 h 05 min
